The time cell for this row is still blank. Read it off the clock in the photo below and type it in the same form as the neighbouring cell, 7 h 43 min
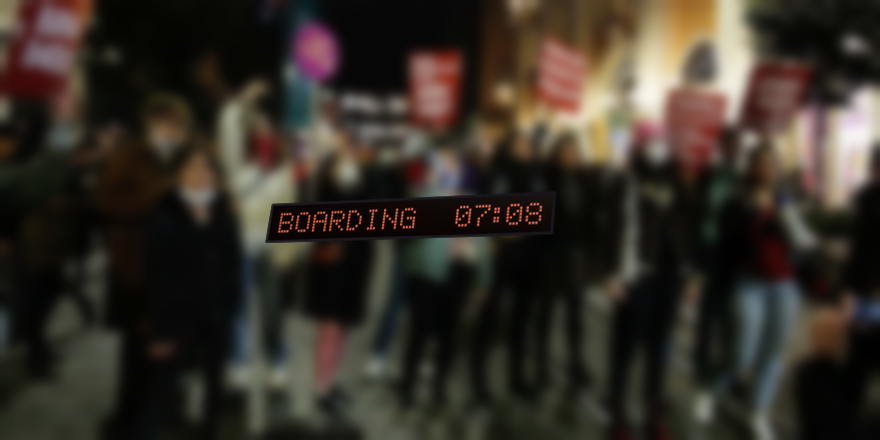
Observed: 7 h 08 min
